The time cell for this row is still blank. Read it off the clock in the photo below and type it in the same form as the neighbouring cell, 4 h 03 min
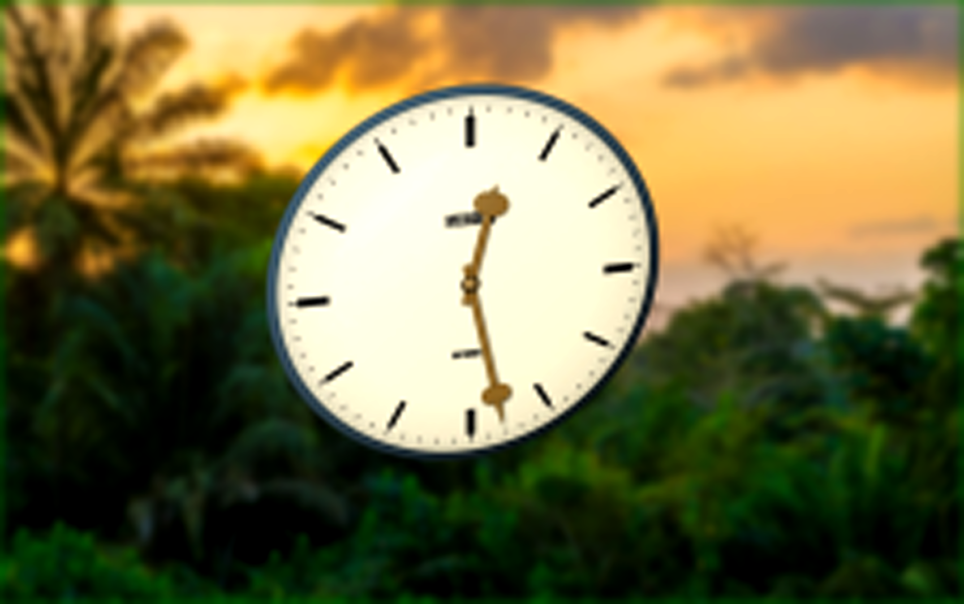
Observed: 12 h 28 min
